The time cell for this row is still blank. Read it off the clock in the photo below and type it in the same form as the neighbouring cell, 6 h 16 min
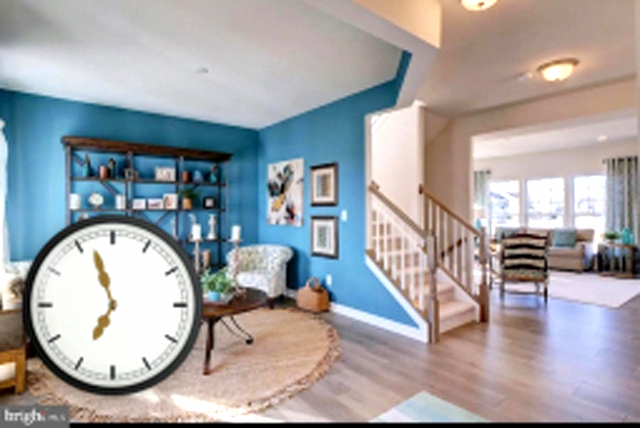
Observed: 6 h 57 min
